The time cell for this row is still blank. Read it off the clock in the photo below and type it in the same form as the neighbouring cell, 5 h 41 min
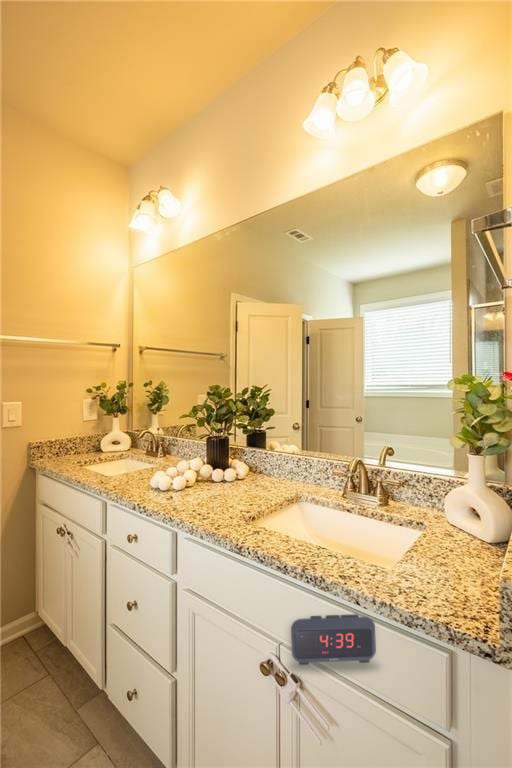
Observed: 4 h 39 min
